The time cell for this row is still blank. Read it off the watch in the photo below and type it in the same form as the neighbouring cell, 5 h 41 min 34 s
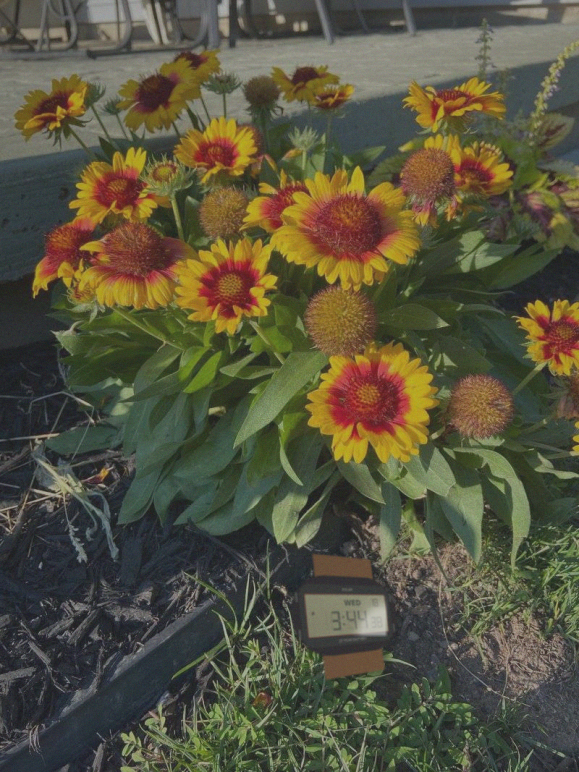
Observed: 3 h 44 min 38 s
